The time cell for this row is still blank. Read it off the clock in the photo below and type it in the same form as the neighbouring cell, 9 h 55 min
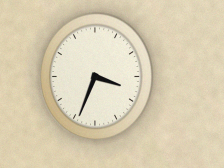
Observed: 3 h 34 min
